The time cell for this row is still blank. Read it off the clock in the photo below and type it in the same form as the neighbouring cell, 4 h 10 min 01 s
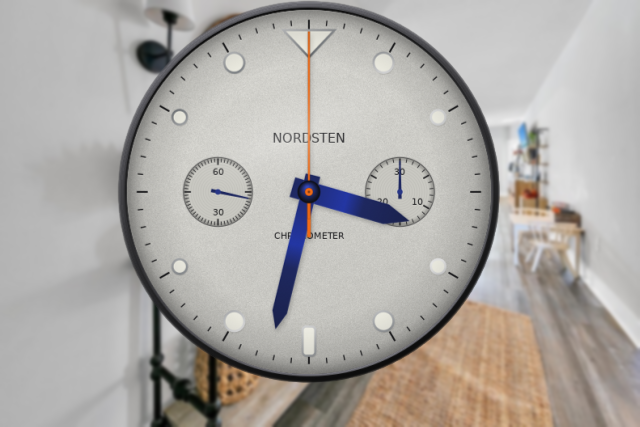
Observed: 3 h 32 min 17 s
